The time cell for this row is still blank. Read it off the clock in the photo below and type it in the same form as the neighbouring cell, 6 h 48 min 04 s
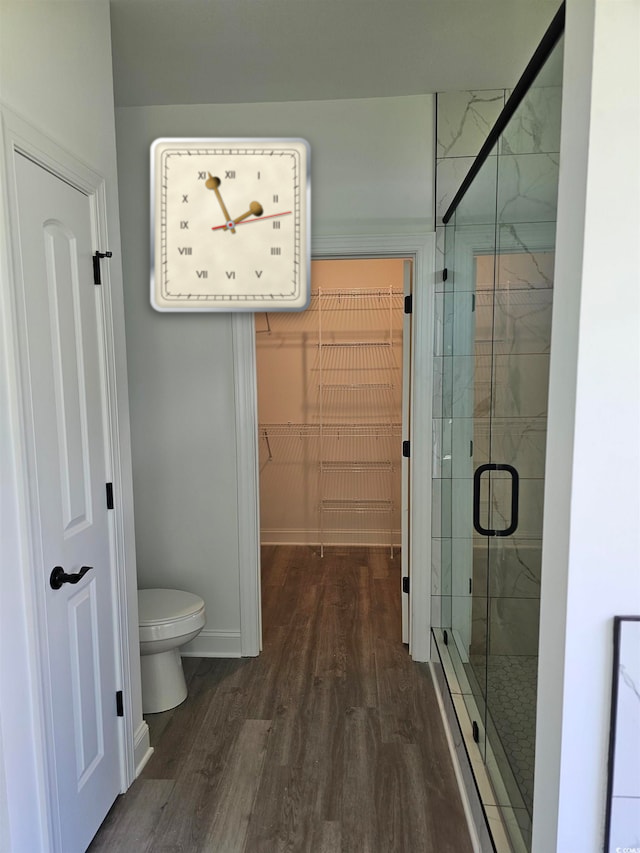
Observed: 1 h 56 min 13 s
